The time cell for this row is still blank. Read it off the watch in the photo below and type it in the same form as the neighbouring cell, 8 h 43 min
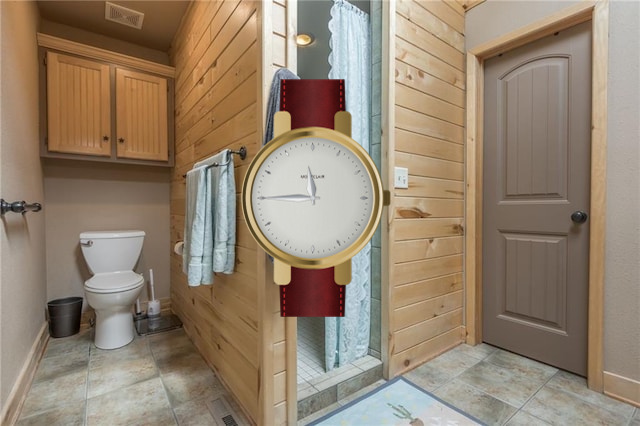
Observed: 11 h 45 min
